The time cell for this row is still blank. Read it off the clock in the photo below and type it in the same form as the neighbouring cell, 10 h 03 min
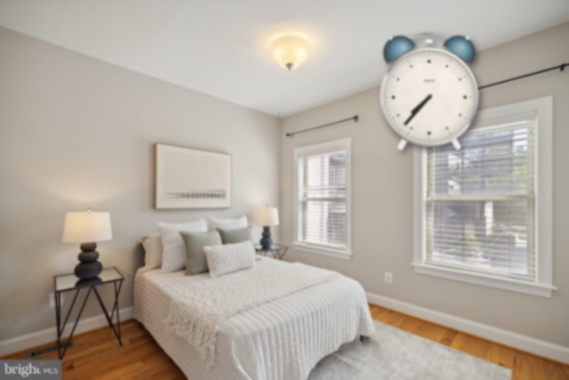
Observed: 7 h 37 min
